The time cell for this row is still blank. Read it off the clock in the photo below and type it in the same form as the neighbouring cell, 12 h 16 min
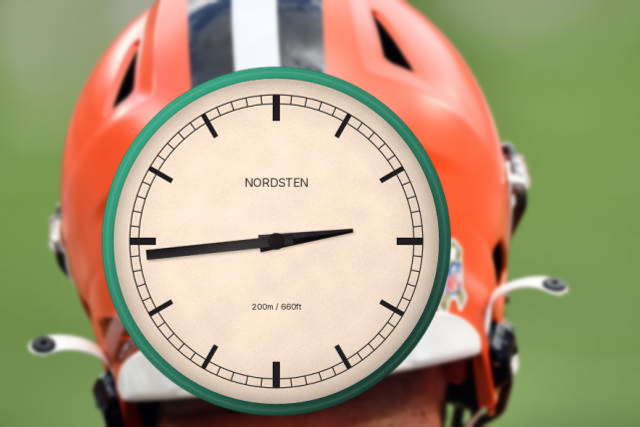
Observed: 2 h 44 min
